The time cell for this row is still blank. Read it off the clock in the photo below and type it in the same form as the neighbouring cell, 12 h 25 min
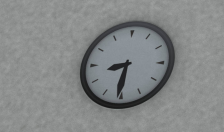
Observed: 8 h 31 min
